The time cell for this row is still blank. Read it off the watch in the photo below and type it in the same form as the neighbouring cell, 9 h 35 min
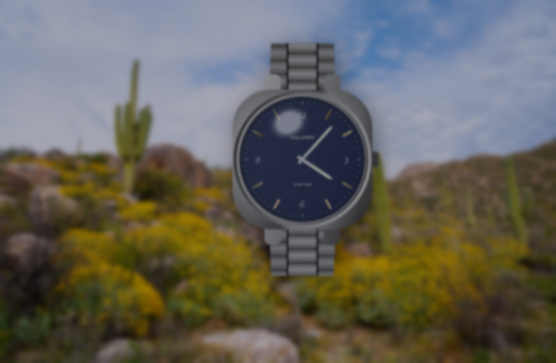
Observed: 4 h 07 min
